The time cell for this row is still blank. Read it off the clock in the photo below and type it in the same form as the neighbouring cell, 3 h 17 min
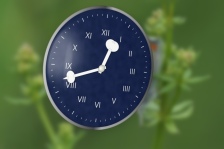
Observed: 12 h 42 min
